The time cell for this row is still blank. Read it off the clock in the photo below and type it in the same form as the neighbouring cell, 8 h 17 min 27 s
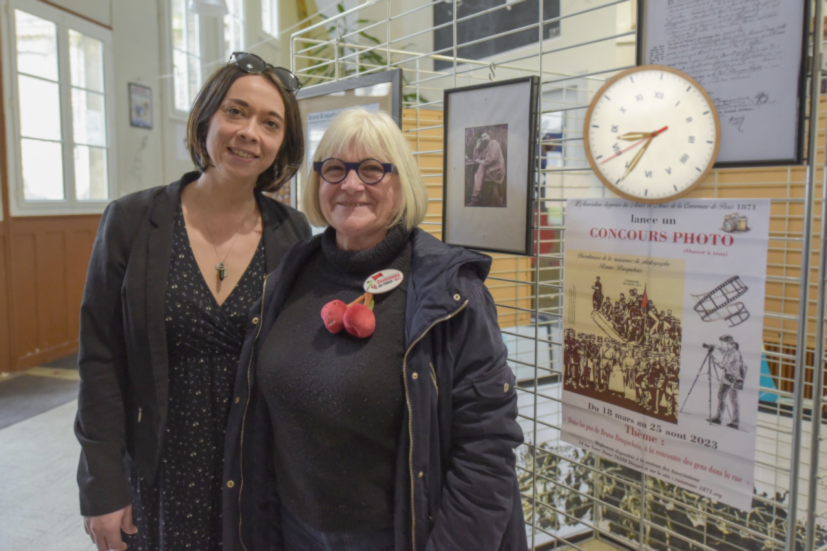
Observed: 8 h 34 min 39 s
